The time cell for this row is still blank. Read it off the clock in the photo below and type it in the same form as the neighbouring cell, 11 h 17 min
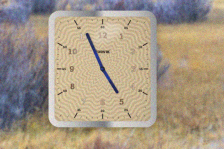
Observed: 4 h 56 min
